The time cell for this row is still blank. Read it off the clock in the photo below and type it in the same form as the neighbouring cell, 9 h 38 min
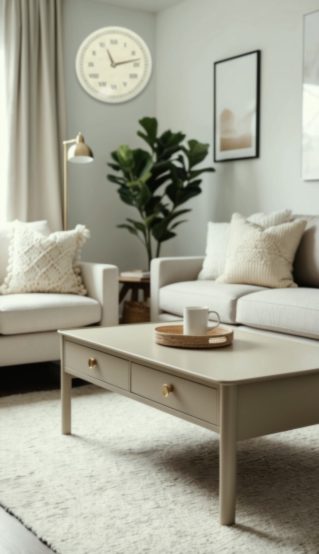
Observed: 11 h 13 min
